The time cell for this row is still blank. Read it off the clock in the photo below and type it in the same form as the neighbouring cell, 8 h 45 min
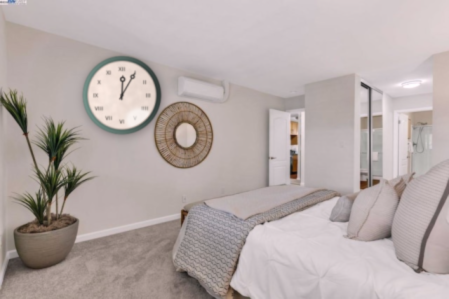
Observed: 12 h 05 min
